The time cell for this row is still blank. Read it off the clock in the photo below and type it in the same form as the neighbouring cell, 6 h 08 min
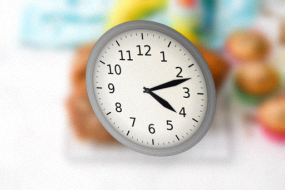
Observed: 4 h 12 min
